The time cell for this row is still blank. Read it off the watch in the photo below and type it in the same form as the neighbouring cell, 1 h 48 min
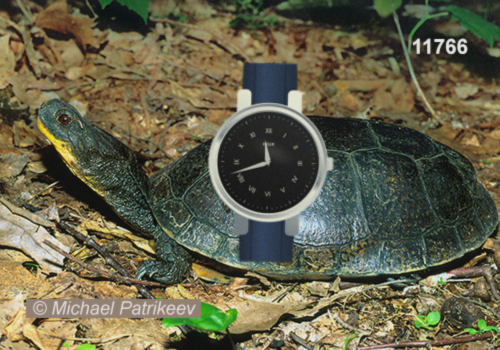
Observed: 11 h 42 min
